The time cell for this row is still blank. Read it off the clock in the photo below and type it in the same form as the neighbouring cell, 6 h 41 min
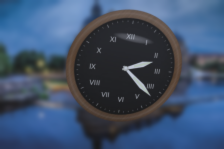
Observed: 2 h 22 min
